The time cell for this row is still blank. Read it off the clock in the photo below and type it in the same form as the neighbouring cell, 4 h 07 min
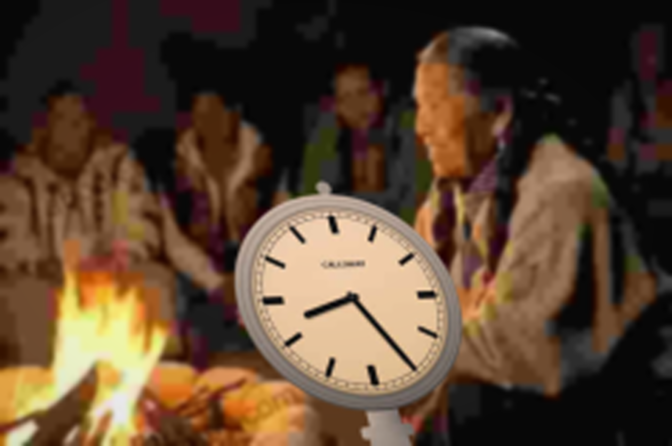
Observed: 8 h 25 min
